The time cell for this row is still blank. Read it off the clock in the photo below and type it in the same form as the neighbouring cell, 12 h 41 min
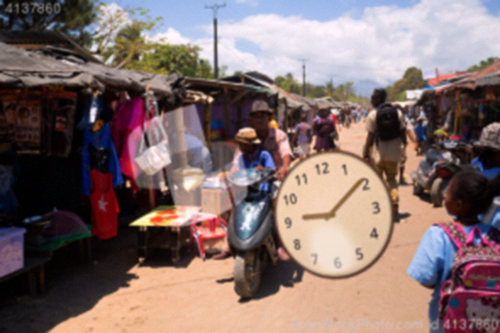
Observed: 9 h 09 min
